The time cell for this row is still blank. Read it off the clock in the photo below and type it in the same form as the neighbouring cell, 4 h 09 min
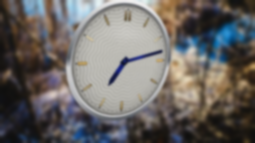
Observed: 7 h 13 min
